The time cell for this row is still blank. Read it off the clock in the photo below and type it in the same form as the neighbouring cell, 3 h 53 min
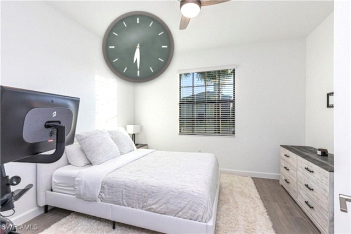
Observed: 6 h 30 min
